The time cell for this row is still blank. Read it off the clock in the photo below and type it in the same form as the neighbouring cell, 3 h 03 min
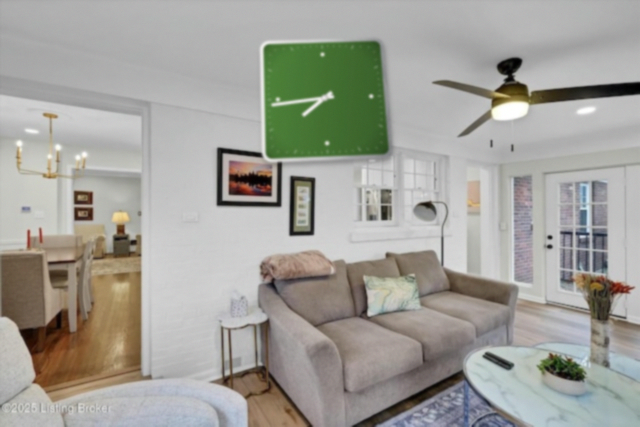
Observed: 7 h 44 min
